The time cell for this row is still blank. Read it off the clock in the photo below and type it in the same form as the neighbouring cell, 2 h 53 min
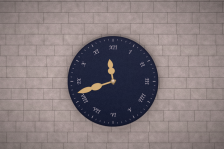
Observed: 11 h 42 min
